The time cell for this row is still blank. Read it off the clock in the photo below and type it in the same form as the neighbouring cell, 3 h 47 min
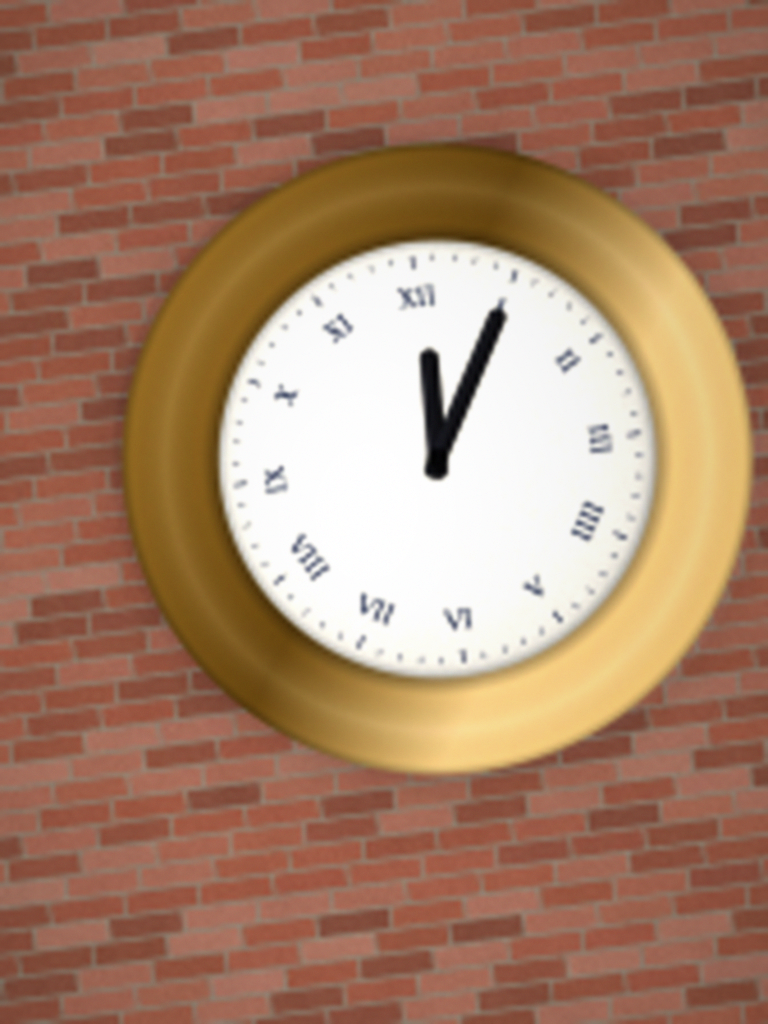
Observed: 12 h 05 min
